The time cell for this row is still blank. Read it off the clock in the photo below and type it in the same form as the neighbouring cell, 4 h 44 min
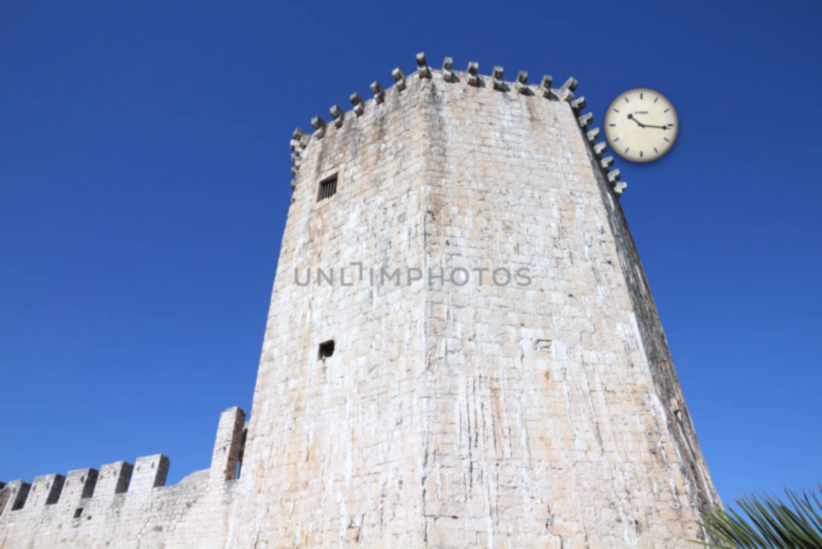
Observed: 10 h 16 min
